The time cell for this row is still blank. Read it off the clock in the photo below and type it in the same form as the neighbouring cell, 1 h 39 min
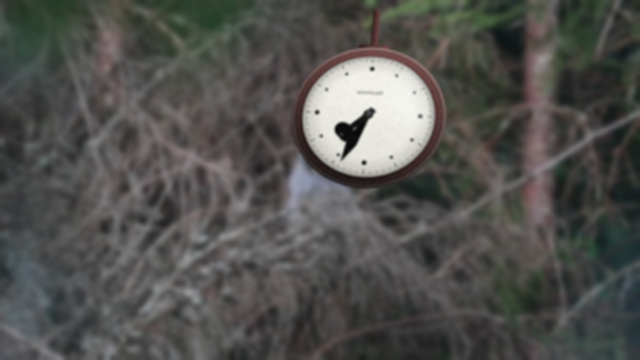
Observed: 7 h 34 min
